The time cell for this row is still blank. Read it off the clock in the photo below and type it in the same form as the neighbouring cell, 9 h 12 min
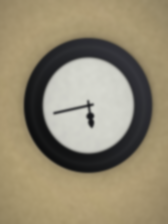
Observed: 5 h 43 min
